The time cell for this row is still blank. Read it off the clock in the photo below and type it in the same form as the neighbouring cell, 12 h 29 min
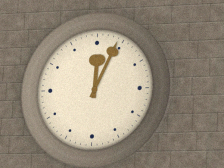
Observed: 12 h 04 min
